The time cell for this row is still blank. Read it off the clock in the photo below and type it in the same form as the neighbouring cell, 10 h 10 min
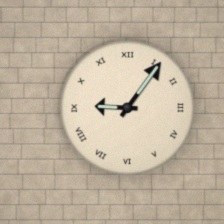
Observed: 9 h 06 min
